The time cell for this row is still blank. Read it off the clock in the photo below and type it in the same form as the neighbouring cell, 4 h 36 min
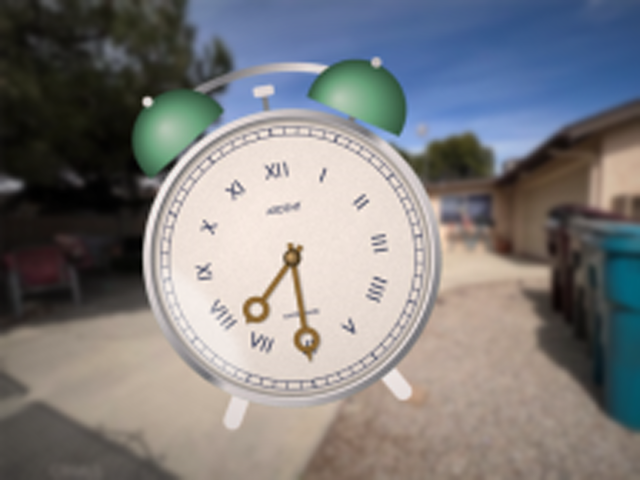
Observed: 7 h 30 min
